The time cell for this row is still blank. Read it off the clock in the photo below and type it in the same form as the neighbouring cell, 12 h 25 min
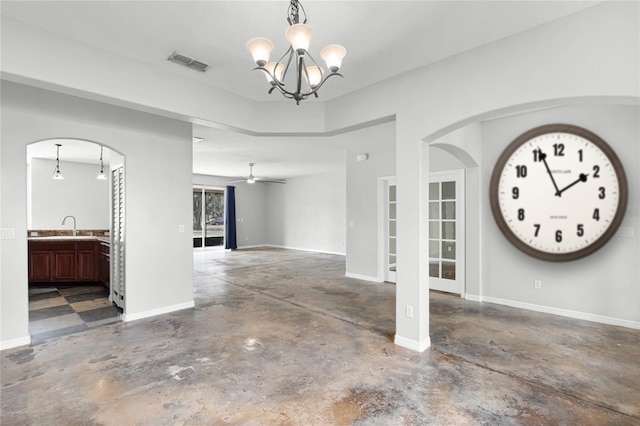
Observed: 1 h 56 min
